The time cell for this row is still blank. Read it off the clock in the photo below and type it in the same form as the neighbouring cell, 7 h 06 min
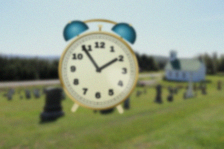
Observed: 1 h 54 min
